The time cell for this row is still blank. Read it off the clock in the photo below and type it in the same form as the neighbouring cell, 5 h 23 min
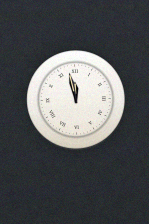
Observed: 11 h 58 min
